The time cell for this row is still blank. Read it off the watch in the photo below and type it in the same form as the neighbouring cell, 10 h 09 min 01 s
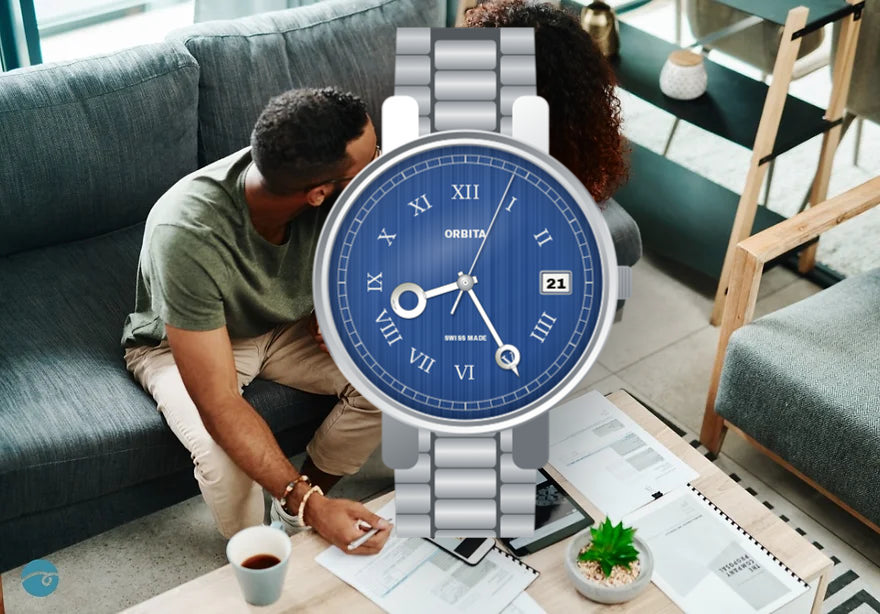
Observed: 8 h 25 min 04 s
